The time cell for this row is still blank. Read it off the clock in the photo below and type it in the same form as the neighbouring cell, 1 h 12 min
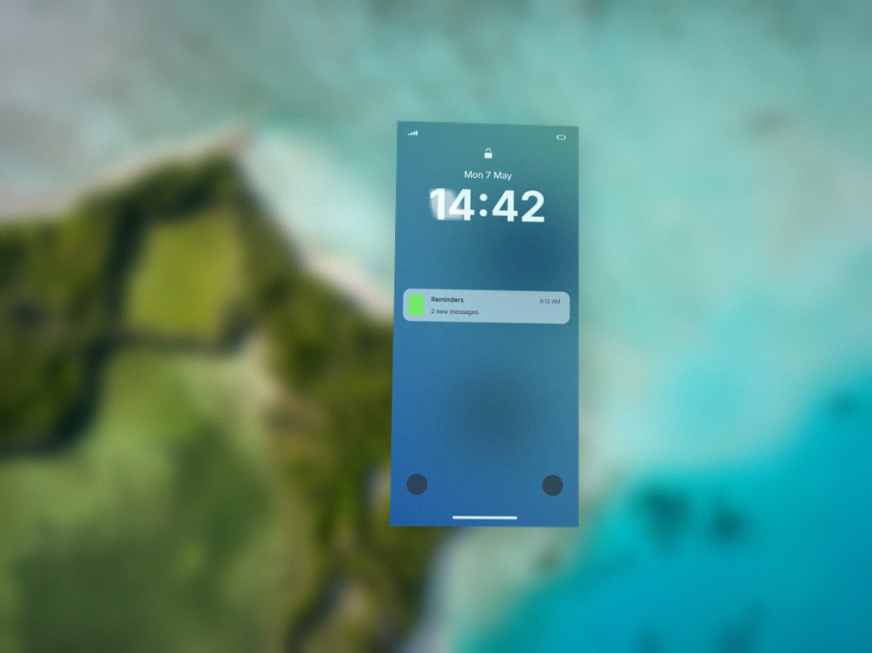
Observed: 14 h 42 min
